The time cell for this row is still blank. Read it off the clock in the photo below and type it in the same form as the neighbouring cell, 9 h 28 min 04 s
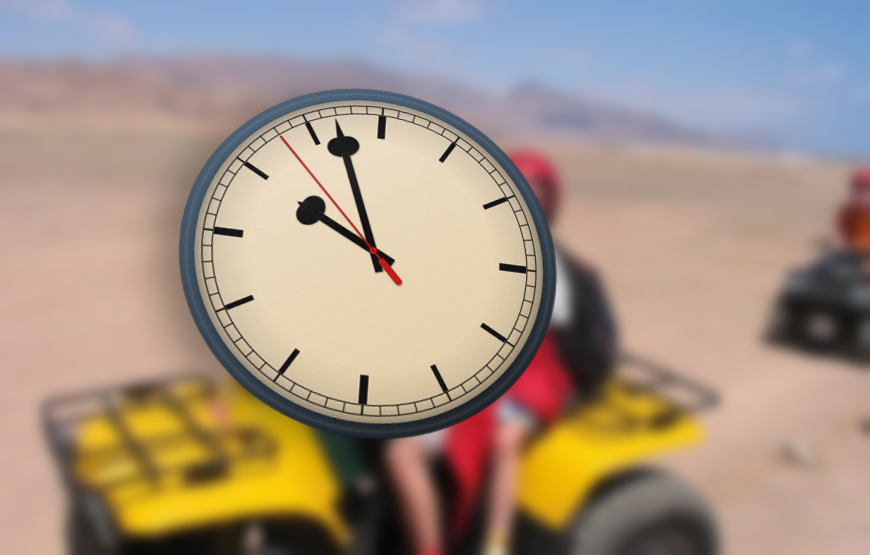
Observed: 9 h 56 min 53 s
